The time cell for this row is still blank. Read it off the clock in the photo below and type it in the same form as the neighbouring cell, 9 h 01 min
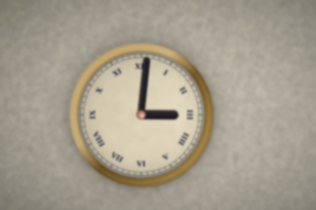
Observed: 3 h 01 min
